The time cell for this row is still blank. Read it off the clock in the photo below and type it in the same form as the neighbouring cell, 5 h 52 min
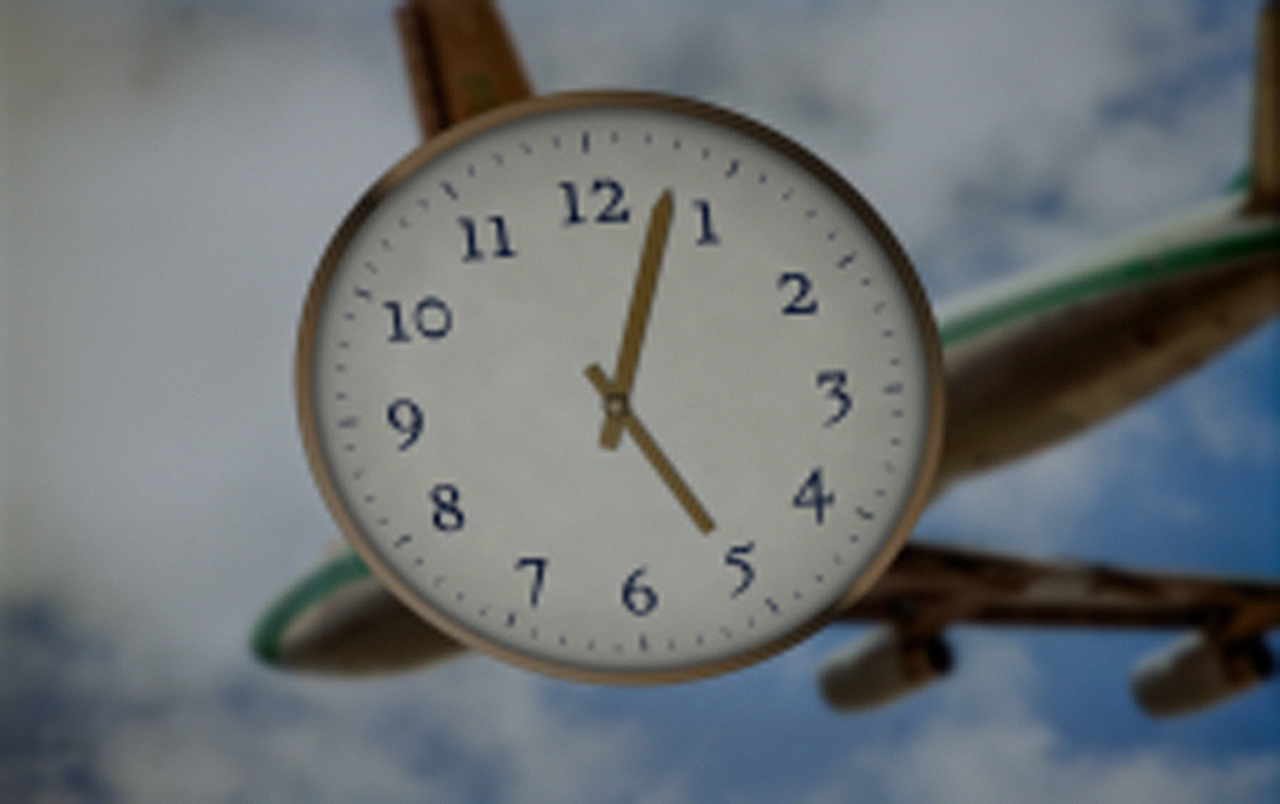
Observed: 5 h 03 min
